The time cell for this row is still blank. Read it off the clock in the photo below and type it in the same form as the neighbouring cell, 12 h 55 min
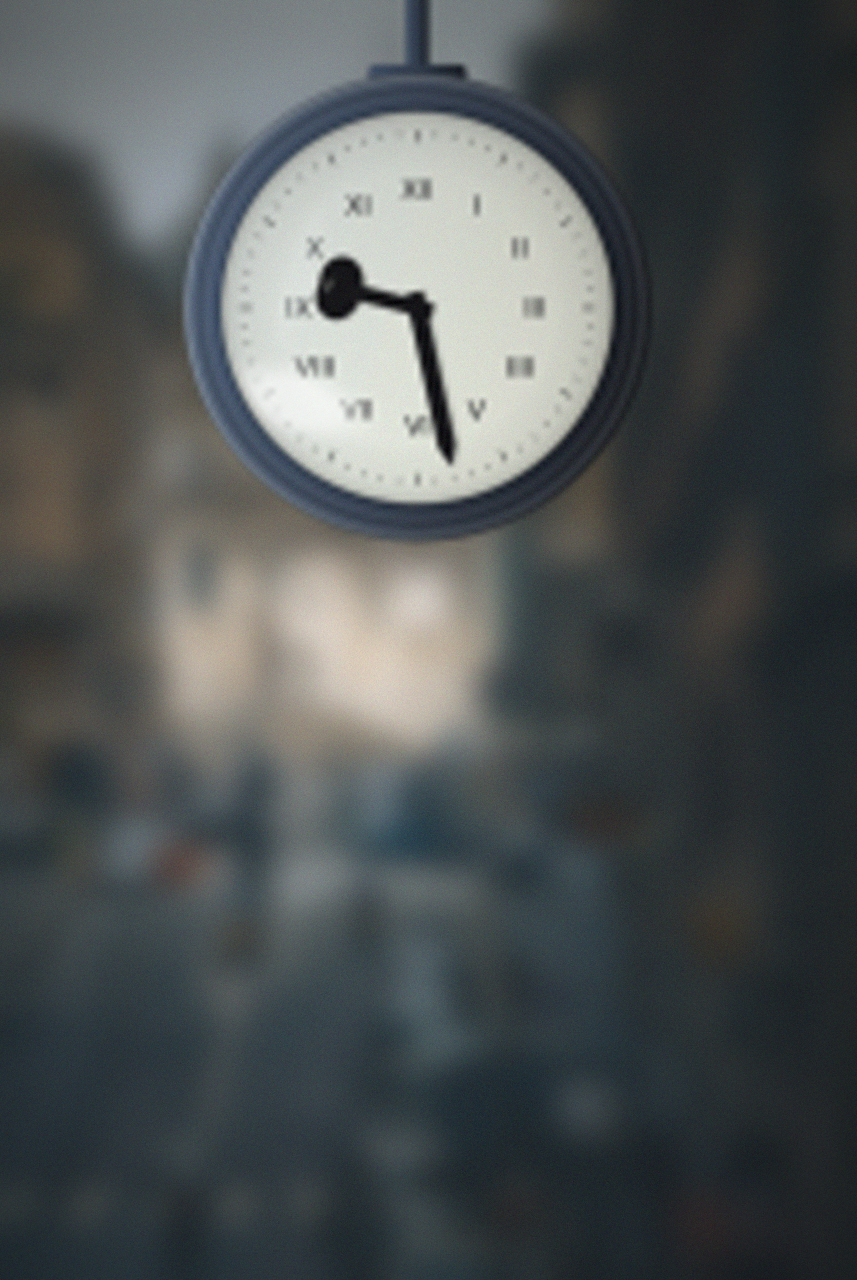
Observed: 9 h 28 min
